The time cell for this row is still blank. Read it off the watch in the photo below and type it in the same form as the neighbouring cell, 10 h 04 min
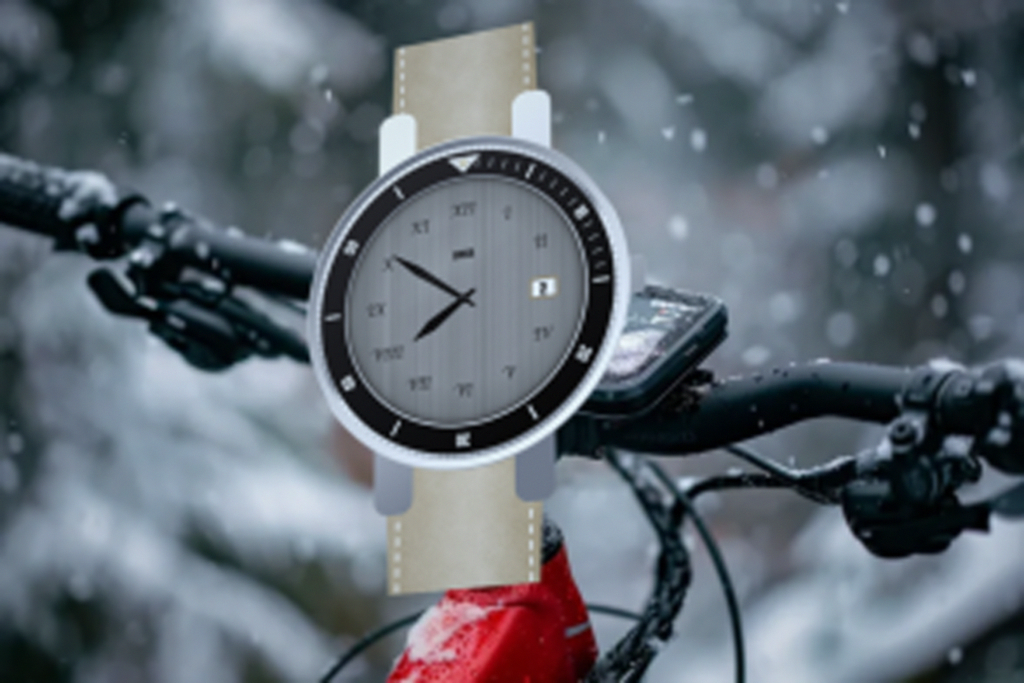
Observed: 7 h 51 min
